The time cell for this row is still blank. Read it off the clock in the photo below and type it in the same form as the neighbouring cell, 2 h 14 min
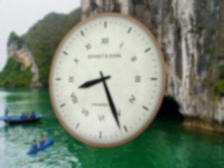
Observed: 8 h 26 min
